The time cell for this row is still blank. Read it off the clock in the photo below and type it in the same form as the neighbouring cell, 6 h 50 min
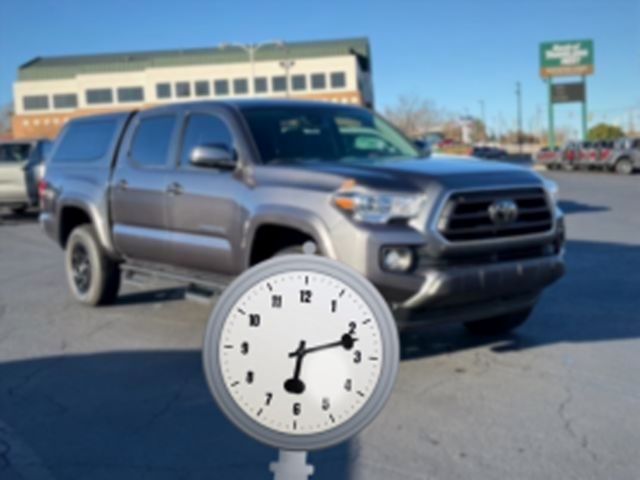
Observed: 6 h 12 min
